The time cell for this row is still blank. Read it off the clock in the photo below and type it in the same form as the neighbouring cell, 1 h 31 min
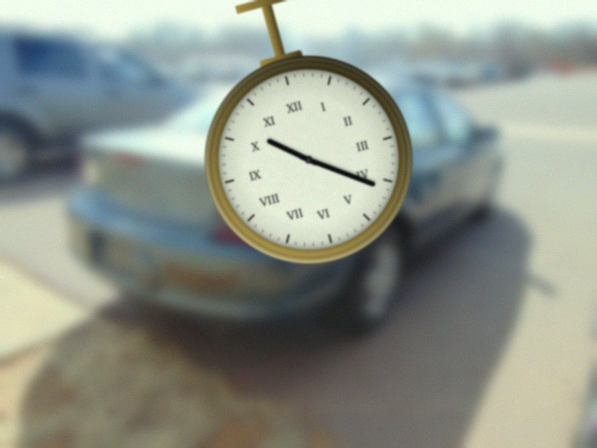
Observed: 10 h 21 min
